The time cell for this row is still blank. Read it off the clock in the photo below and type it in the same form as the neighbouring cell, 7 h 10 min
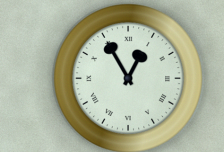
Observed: 12 h 55 min
